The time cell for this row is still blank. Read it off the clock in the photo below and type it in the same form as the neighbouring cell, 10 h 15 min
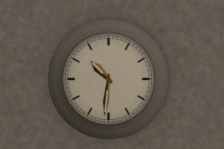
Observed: 10 h 31 min
